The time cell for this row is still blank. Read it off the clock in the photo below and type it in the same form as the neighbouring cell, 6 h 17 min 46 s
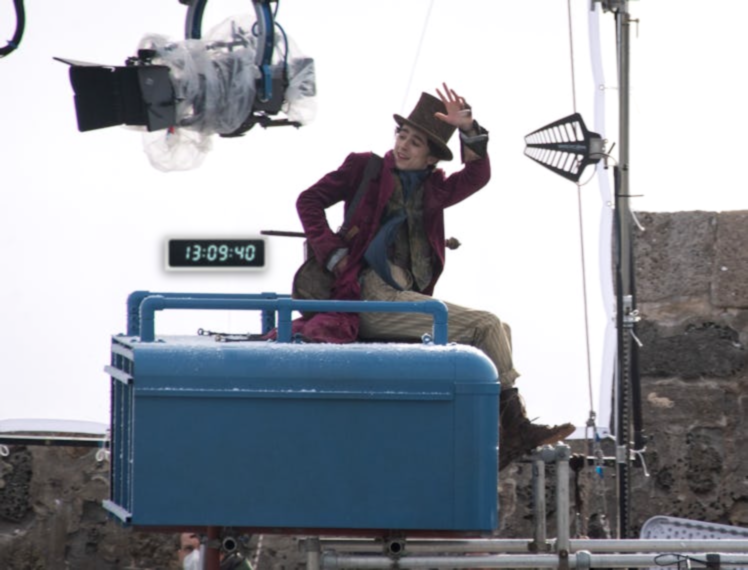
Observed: 13 h 09 min 40 s
